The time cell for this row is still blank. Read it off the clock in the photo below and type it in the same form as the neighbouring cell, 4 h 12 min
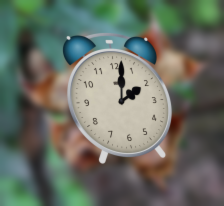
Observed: 2 h 02 min
